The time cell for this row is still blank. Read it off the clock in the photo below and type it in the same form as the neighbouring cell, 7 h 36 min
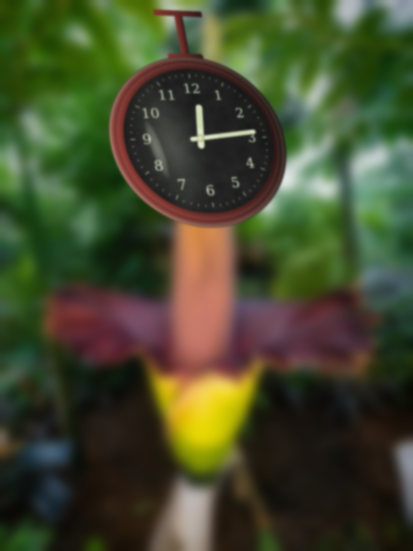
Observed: 12 h 14 min
